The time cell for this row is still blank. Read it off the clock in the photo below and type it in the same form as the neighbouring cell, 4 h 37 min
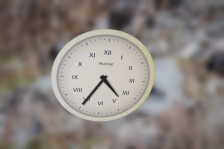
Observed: 4 h 35 min
